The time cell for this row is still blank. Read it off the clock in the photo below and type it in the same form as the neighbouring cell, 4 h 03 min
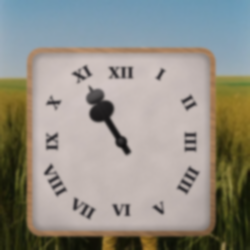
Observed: 10 h 55 min
